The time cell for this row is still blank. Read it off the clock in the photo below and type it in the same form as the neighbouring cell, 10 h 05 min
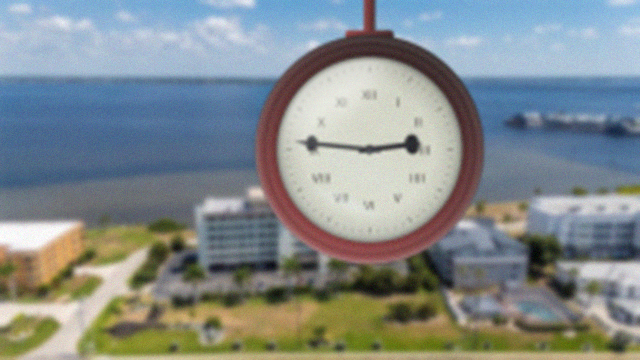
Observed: 2 h 46 min
